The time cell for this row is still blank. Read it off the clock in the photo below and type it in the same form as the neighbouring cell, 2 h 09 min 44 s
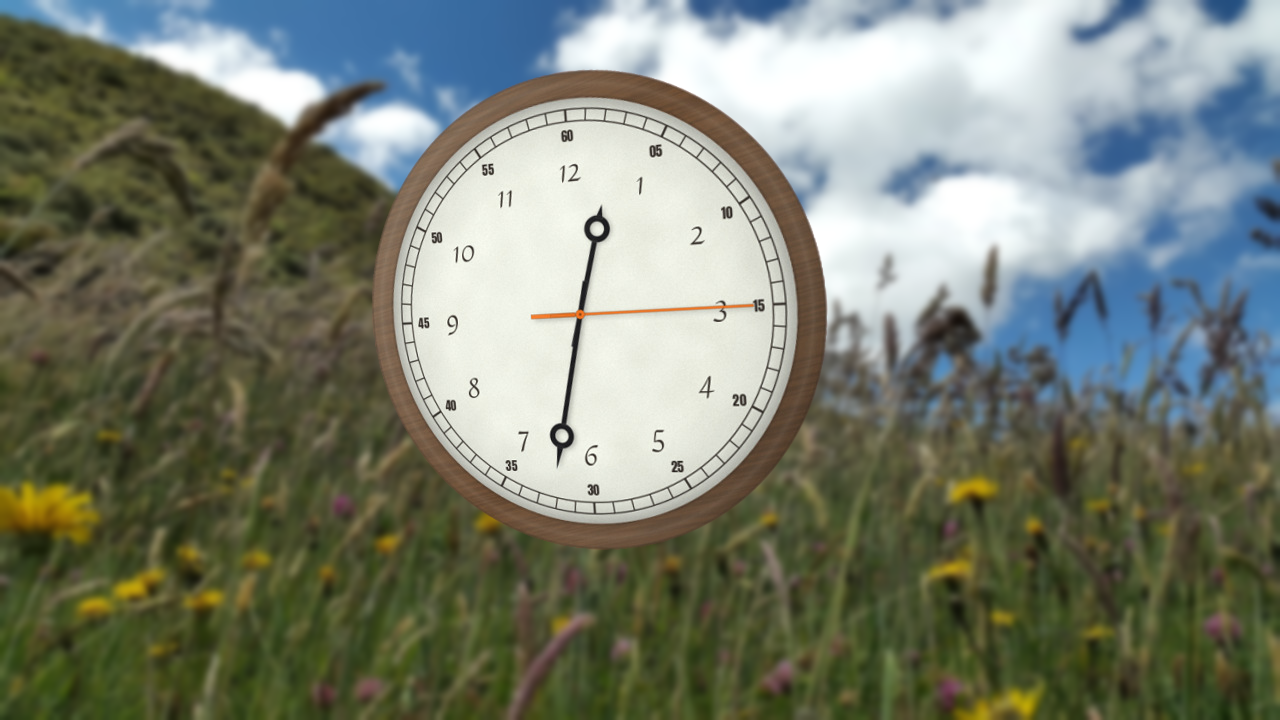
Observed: 12 h 32 min 15 s
